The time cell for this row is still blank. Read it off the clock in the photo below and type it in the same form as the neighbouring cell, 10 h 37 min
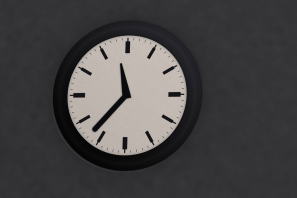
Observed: 11 h 37 min
